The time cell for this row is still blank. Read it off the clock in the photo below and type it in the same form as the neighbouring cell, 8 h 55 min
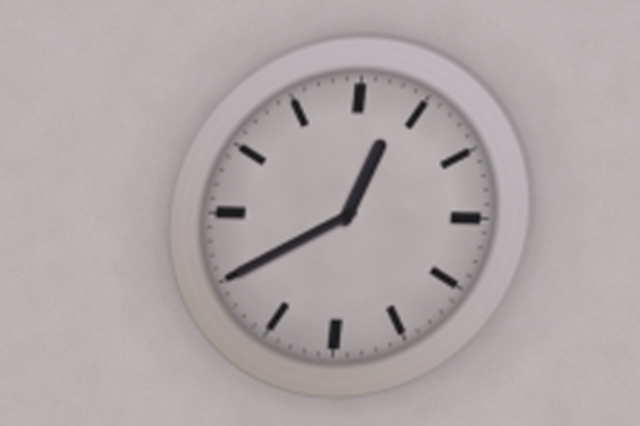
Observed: 12 h 40 min
